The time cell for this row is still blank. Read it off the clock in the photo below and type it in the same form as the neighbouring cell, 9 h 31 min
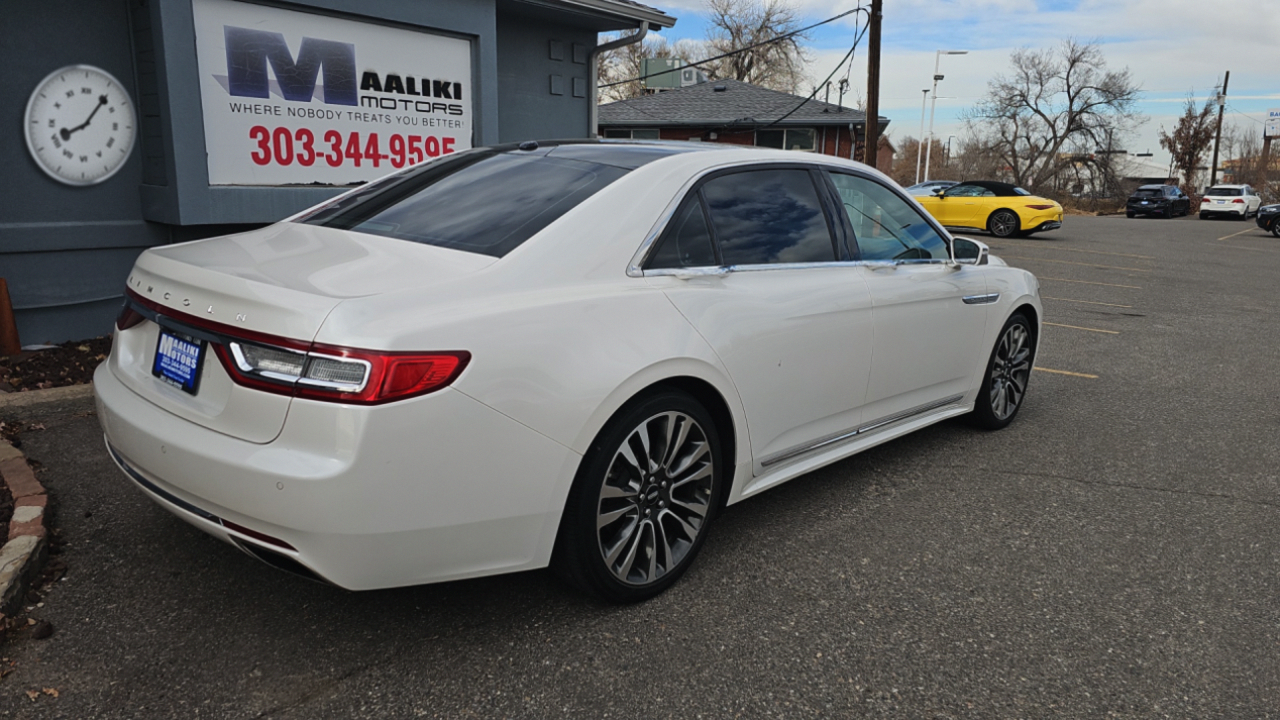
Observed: 8 h 06 min
